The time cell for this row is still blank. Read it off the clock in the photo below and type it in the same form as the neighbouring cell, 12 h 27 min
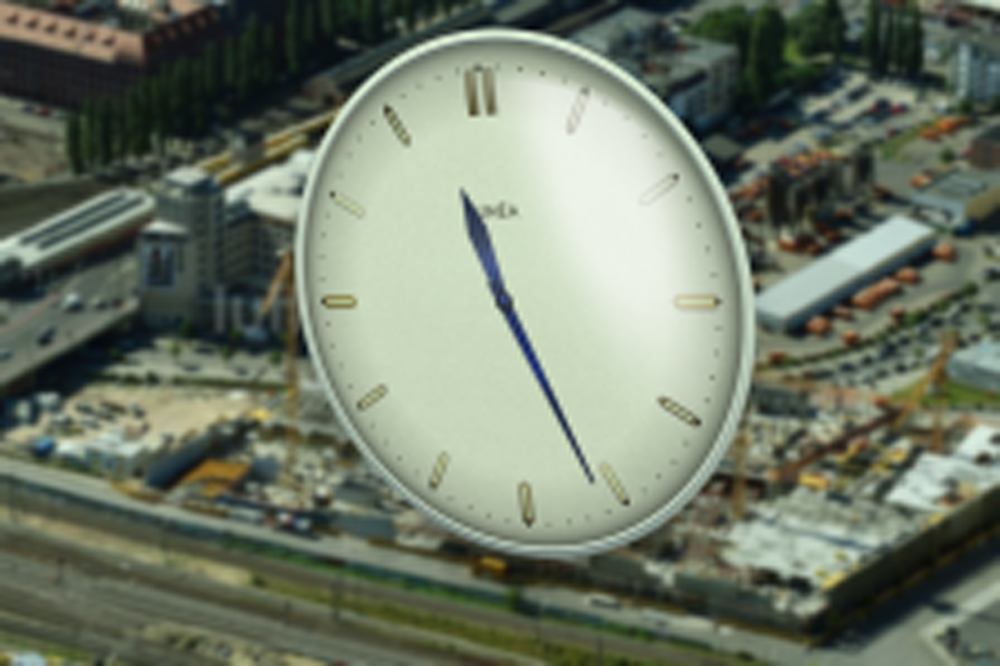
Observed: 11 h 26 min
